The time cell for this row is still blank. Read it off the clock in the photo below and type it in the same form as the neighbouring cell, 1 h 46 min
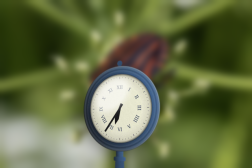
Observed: 6 h 36 min
